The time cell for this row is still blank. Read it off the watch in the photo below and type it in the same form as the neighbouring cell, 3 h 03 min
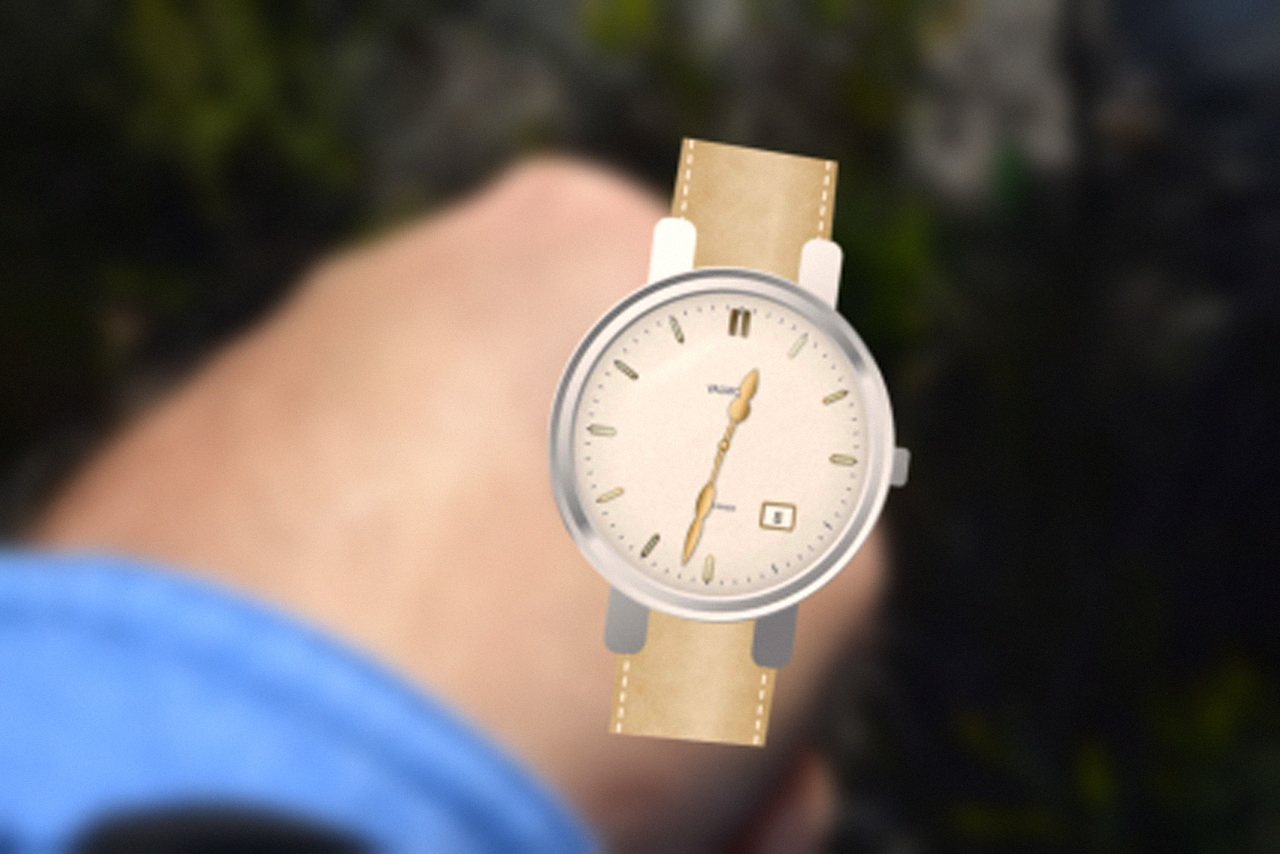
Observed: 12 h 32 min
